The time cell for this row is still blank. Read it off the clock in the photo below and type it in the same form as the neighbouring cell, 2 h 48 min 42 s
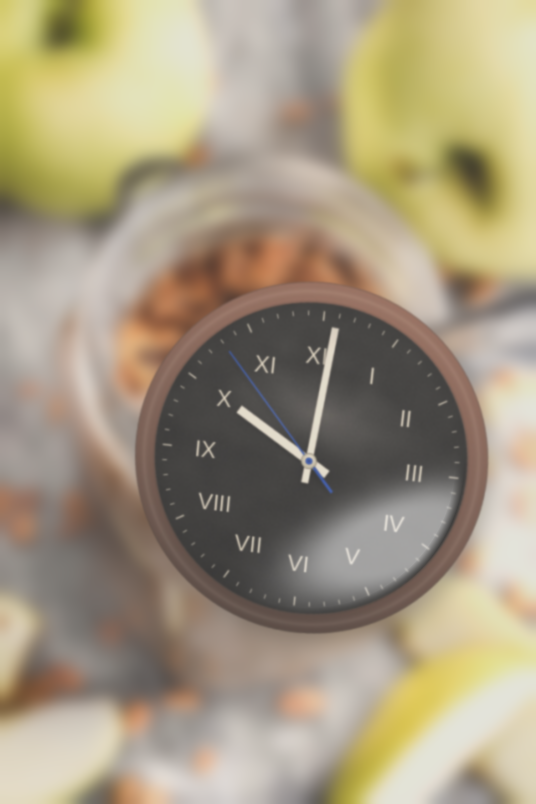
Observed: 10 h 00 min 53 s
